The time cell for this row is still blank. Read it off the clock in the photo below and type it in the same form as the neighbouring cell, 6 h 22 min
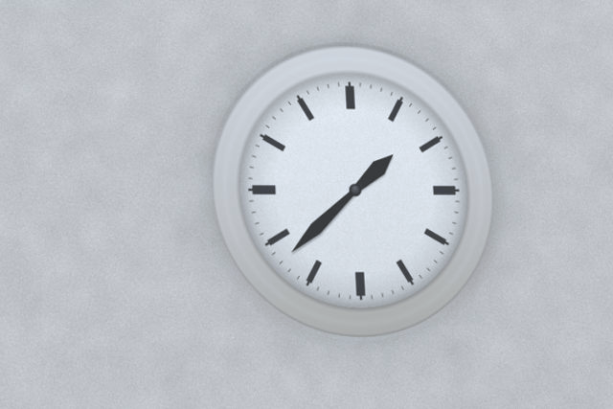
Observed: 1 h 38 min
